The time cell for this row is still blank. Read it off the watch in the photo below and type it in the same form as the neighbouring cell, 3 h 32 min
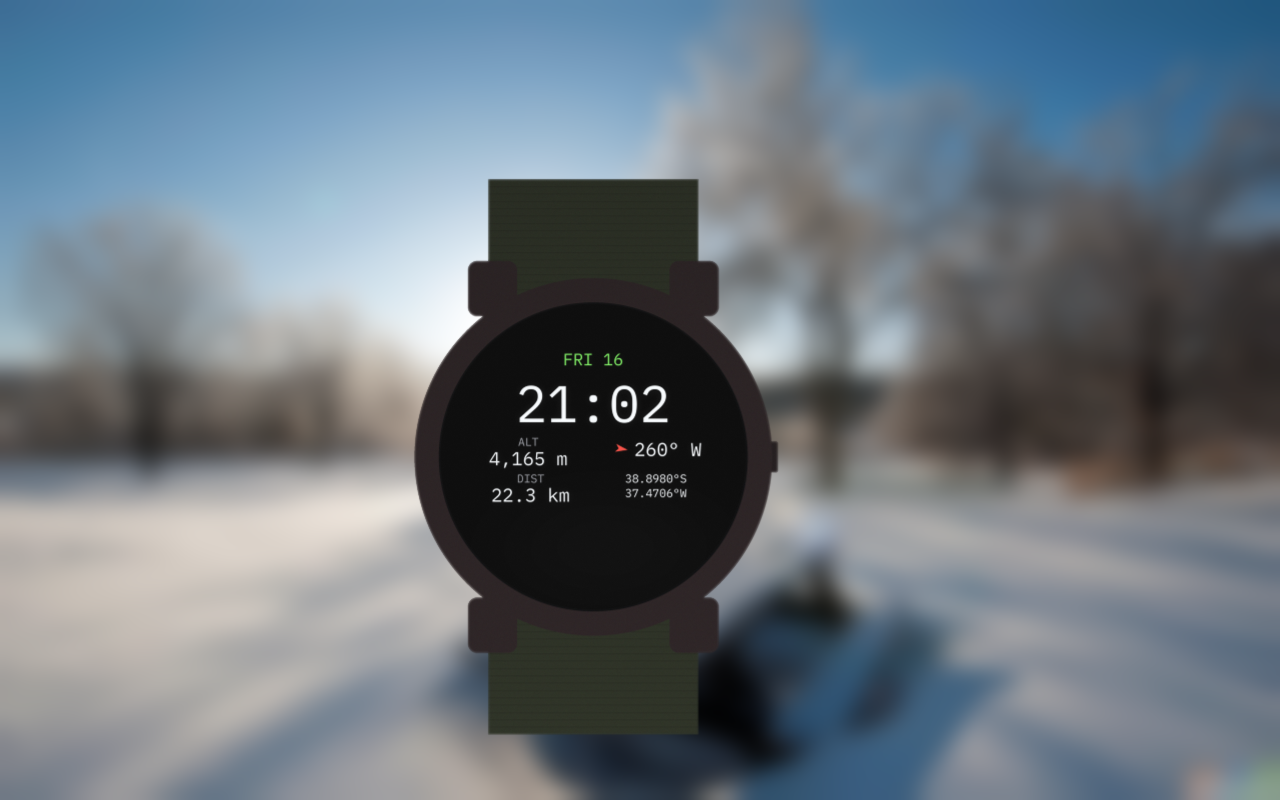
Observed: 21 h 02 min
